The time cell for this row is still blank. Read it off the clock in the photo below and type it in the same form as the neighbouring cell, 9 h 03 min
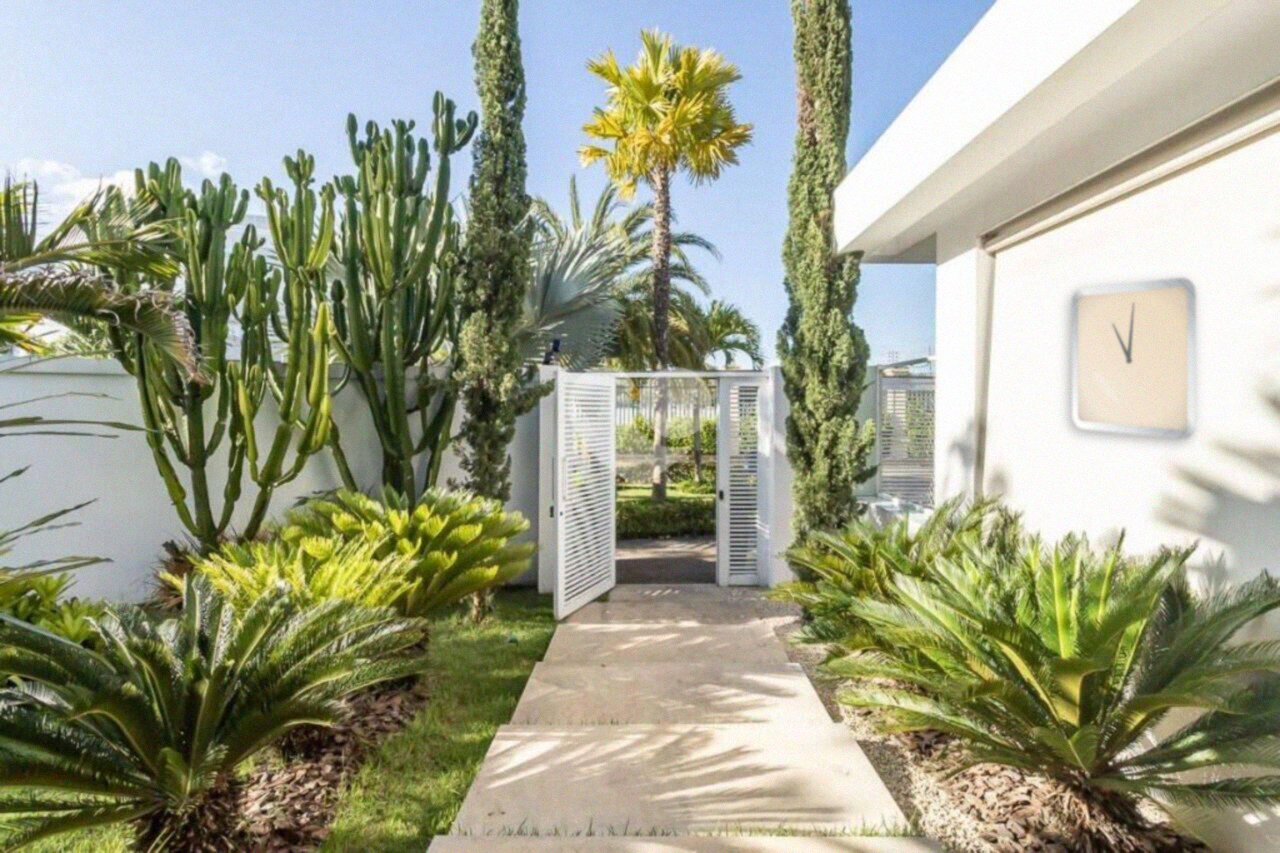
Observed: 11 h 01 min
